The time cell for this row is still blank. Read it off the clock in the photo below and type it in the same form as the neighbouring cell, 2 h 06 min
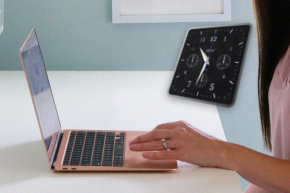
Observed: 10 h 32 min
